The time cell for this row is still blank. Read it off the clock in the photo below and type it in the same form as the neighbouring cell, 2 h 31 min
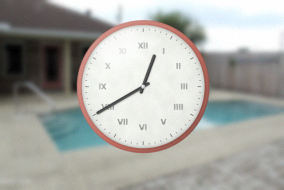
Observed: 12 h 40 min
